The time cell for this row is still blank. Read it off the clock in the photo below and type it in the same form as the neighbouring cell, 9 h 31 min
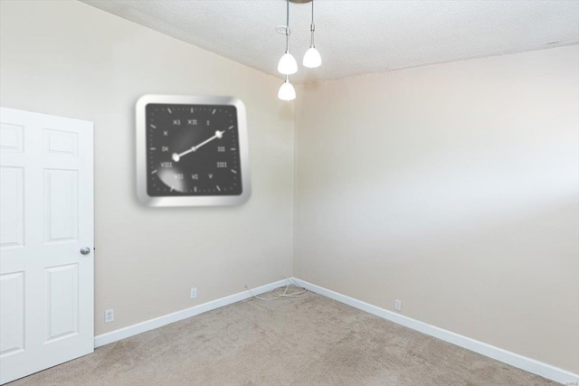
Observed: 8 h 10 min
